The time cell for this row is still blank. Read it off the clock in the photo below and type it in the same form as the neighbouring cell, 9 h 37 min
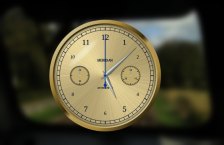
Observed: 5 h 08 min
